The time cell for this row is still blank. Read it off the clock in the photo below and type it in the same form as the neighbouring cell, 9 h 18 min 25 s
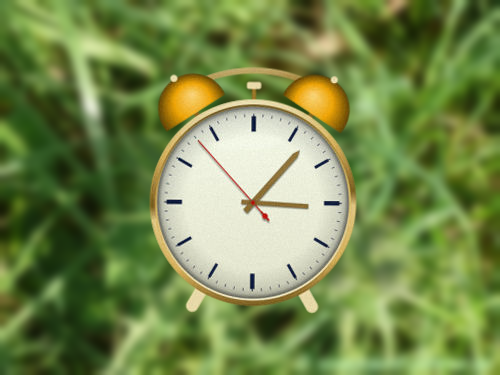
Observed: 3 h 06 min 53 s
